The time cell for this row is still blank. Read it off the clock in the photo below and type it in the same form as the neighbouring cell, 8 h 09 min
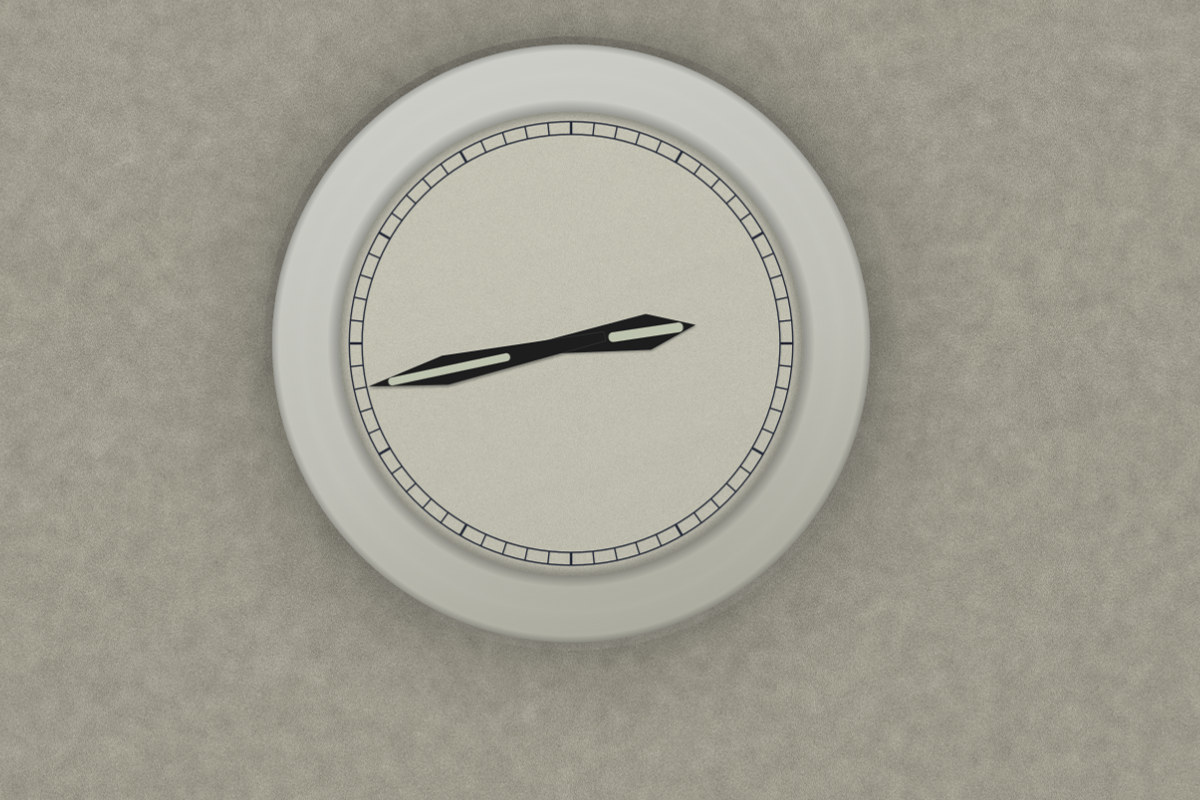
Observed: 2 h 43 min
